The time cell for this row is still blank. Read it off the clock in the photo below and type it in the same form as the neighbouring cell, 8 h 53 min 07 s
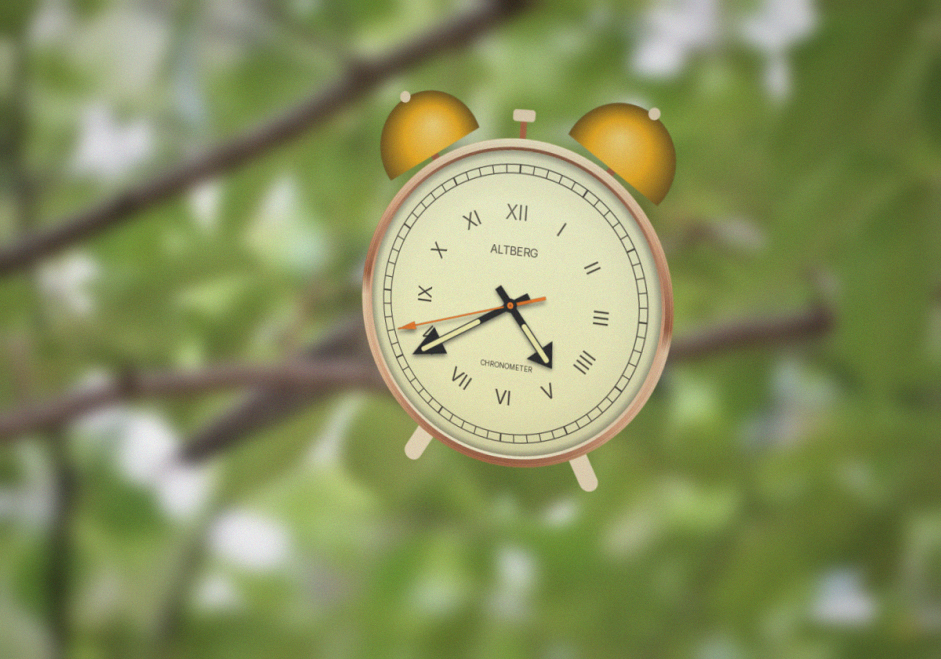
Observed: 4 h 39 min 42 s
